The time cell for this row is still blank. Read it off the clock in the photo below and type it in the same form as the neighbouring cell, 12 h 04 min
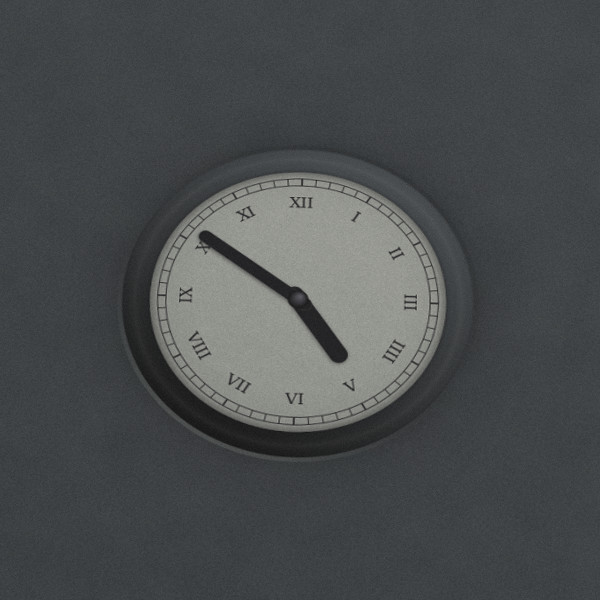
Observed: 4 h 51 min
